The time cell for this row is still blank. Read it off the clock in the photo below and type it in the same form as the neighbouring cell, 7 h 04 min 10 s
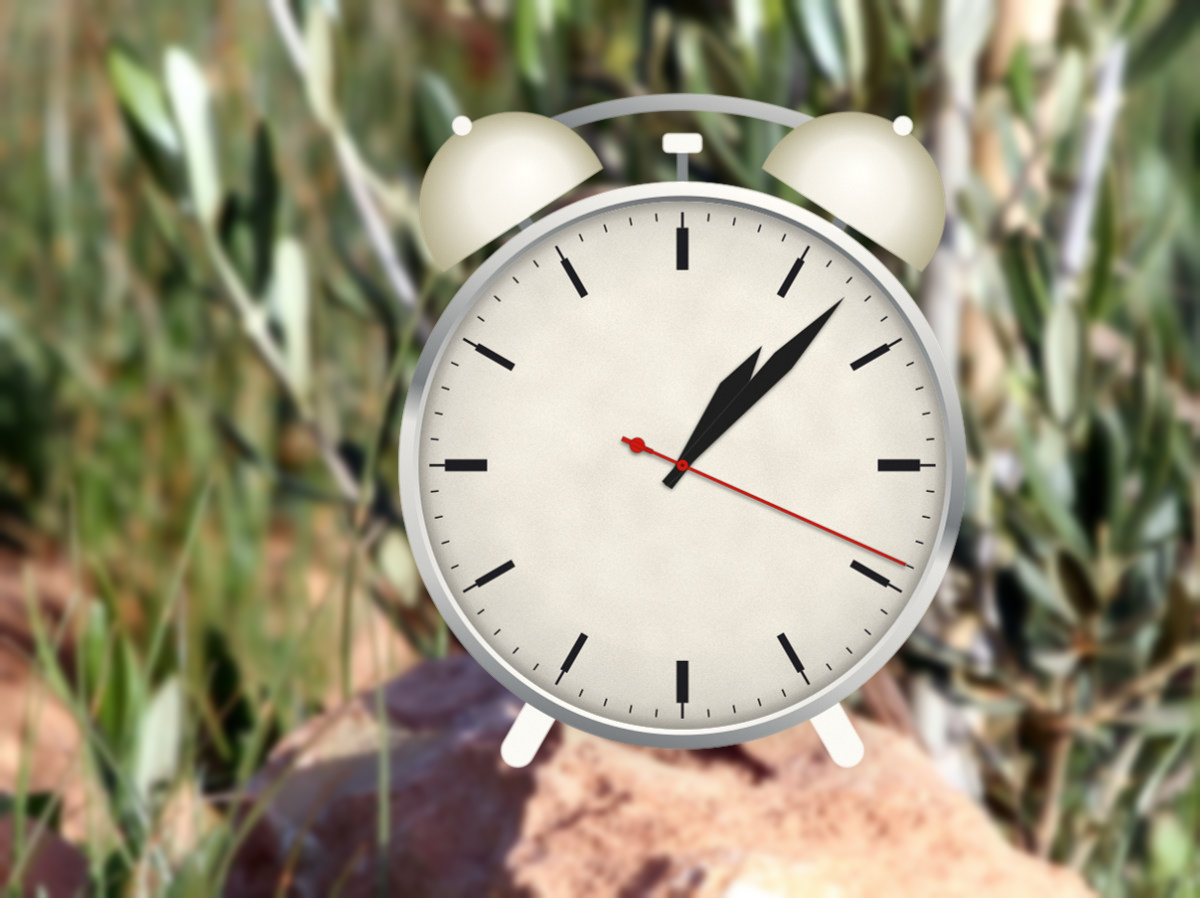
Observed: 1 h 07 min 19 s
